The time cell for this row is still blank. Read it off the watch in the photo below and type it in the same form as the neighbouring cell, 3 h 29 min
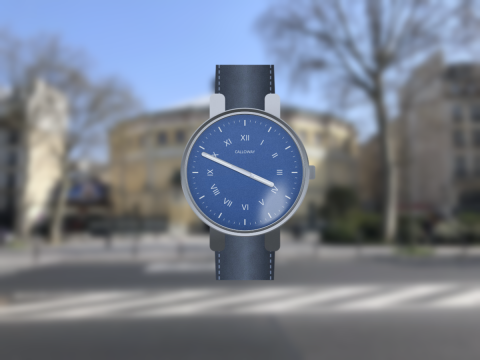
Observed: 3 h 49 min
